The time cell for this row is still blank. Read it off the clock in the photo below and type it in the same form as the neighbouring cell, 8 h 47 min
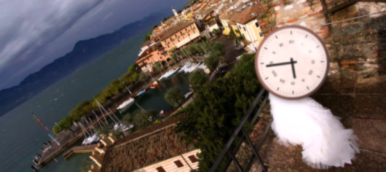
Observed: 5 h 44 min
